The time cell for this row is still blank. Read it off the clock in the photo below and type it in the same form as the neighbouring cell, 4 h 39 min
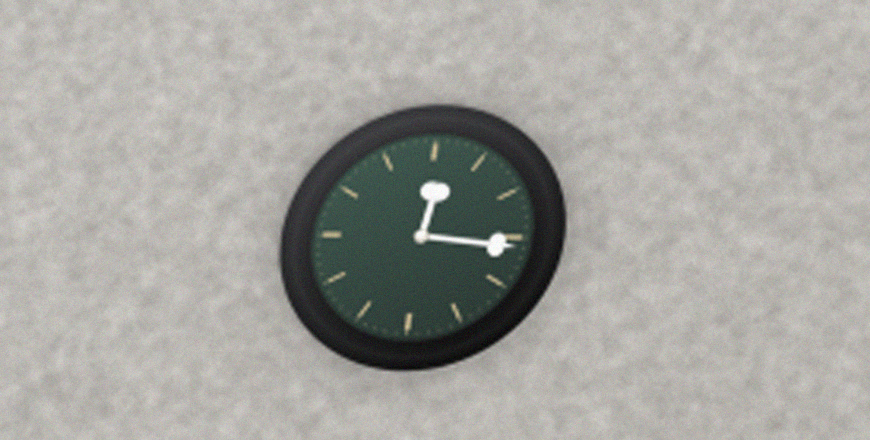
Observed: 12 h 16 min
